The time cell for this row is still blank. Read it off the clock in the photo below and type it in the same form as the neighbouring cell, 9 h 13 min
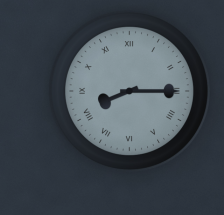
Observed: 8 h 15 min
